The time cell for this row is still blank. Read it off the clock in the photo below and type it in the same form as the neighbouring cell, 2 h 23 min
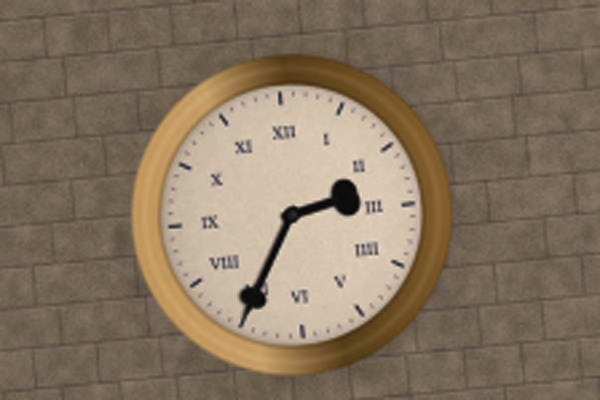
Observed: 2 h 35 min
